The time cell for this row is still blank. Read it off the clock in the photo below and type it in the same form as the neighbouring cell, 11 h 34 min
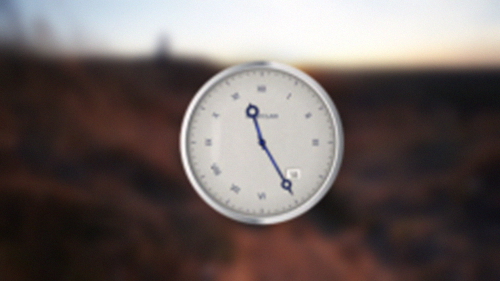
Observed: 11 h 25 min
